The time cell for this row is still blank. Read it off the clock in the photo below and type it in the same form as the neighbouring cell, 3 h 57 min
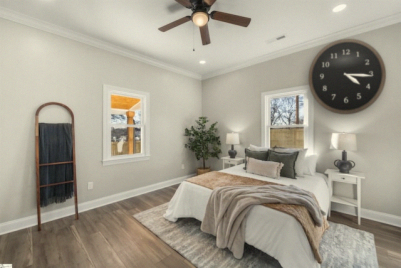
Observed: 4 h 16 min
